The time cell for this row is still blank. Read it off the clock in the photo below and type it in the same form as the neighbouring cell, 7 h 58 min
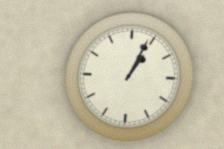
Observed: 1 h 04 min
